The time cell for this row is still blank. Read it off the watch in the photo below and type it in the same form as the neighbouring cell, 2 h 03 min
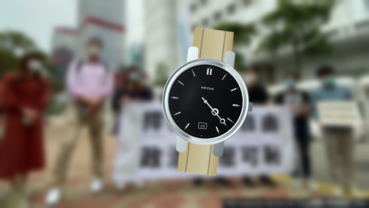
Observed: 4 h 22 min
